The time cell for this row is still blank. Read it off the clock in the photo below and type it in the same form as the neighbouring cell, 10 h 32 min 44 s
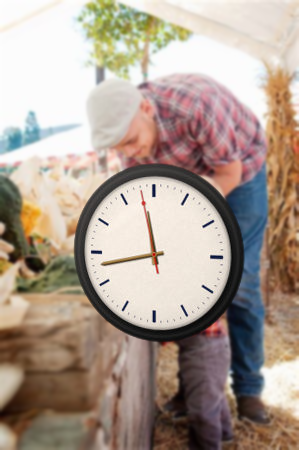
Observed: 11 h 42 min 58 s
